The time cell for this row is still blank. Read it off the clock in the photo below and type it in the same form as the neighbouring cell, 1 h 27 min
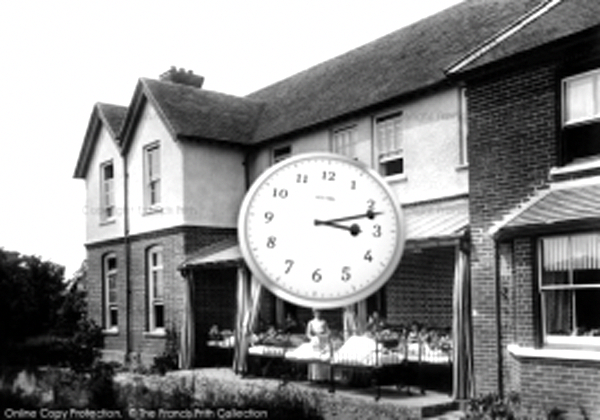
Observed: 3 h 12 min
